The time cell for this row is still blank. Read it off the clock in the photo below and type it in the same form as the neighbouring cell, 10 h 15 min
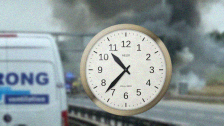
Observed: 10 h 37 min
